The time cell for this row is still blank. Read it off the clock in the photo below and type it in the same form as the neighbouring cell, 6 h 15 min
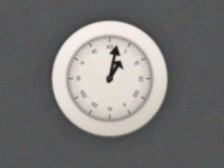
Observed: 1 h 02 min
